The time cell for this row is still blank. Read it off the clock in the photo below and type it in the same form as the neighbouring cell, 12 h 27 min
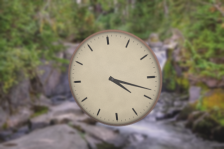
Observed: 4 h 18 min
